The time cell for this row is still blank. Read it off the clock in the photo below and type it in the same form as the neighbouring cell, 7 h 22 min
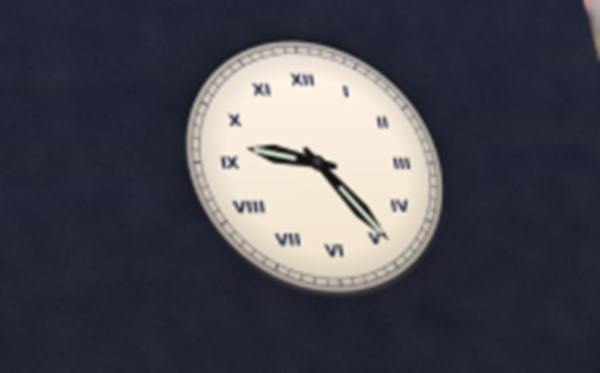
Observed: 9 h 24 min
